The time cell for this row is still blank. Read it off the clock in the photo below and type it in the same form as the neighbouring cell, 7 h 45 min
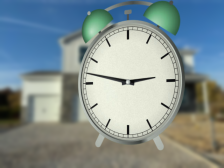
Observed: 2 h 47 min
